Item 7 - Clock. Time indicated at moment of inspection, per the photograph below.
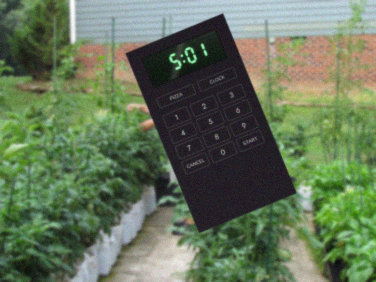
5:01
